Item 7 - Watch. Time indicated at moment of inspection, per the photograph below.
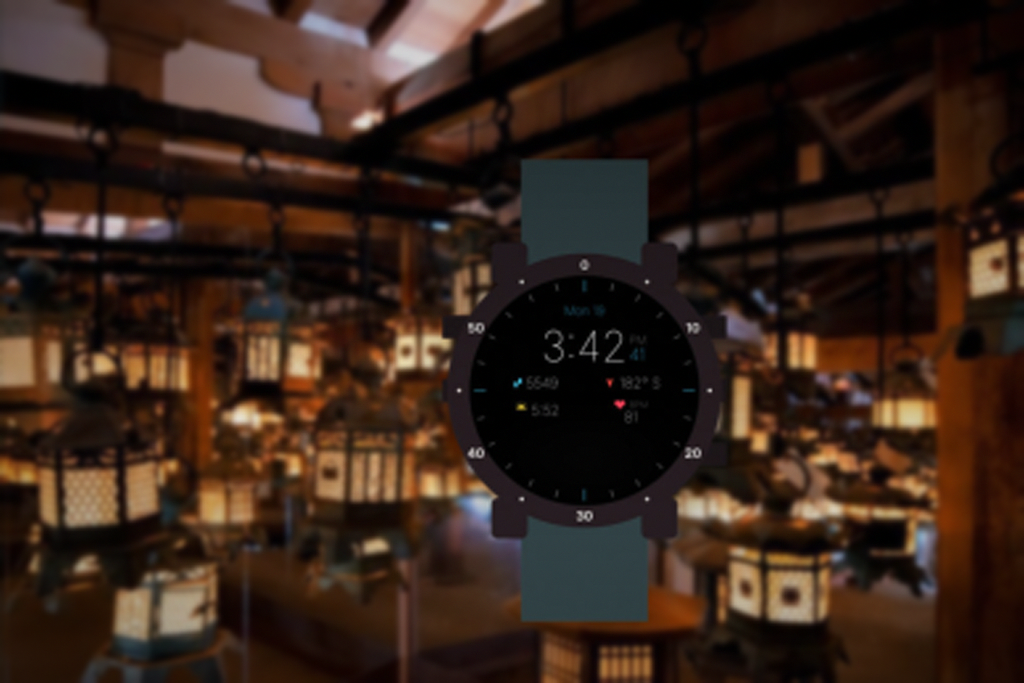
3:42
